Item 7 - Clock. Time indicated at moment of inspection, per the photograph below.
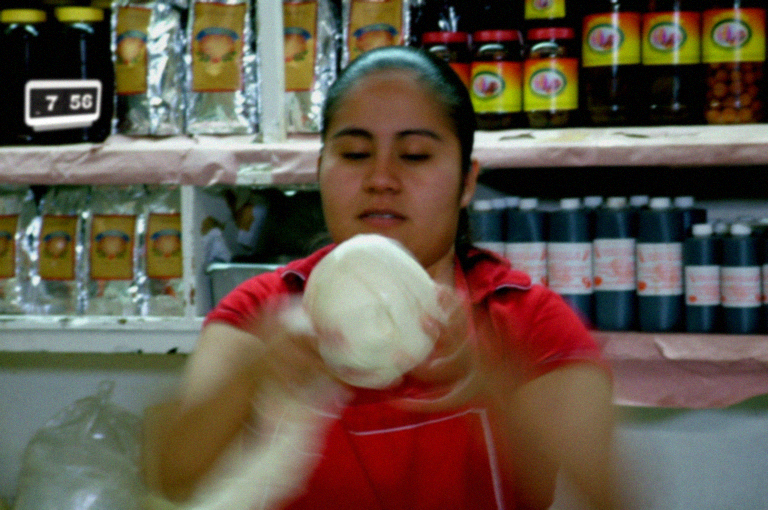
7:56
